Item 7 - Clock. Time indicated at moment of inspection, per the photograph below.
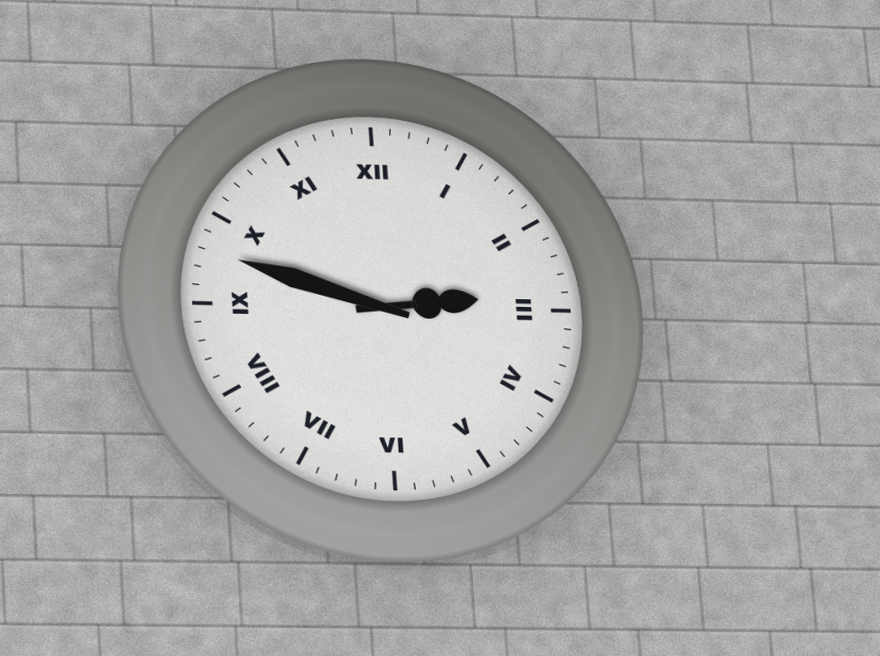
2:48
